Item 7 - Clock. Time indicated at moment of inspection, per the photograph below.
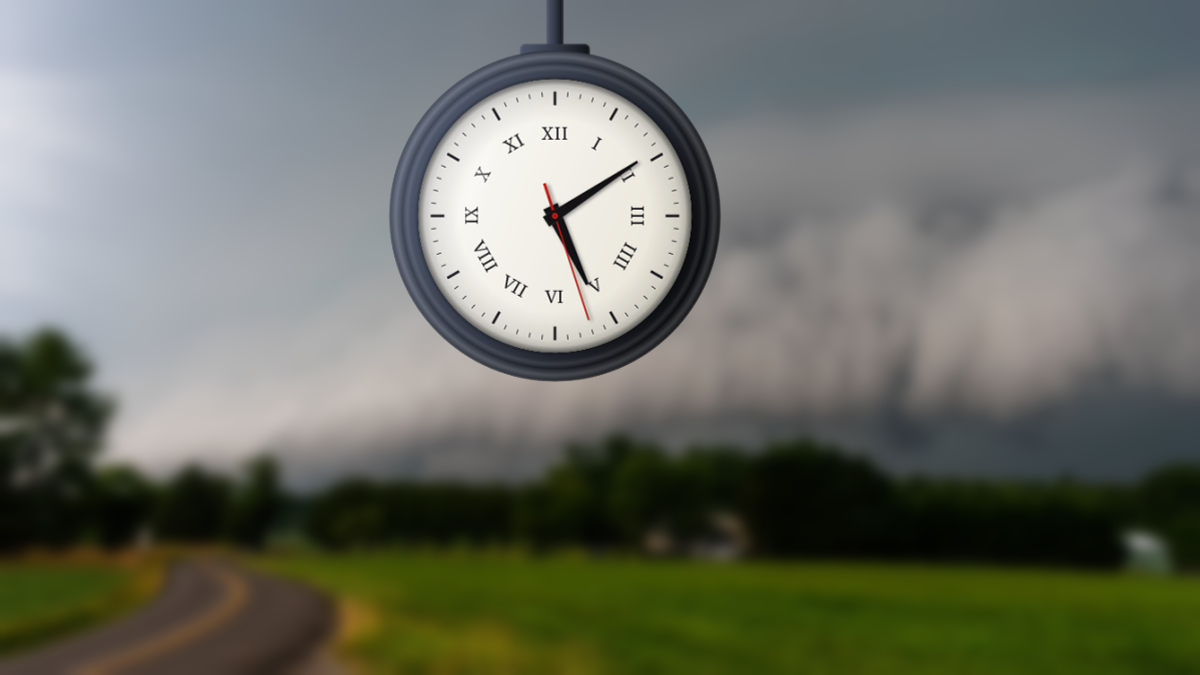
5:09:27
